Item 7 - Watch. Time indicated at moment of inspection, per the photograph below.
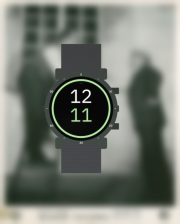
12:11
